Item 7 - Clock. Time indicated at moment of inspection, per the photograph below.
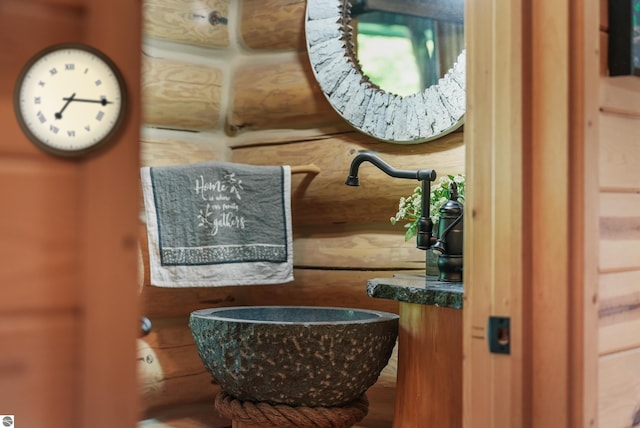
7:16
